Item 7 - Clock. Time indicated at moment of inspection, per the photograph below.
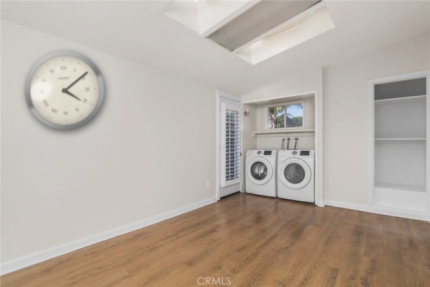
4:09
